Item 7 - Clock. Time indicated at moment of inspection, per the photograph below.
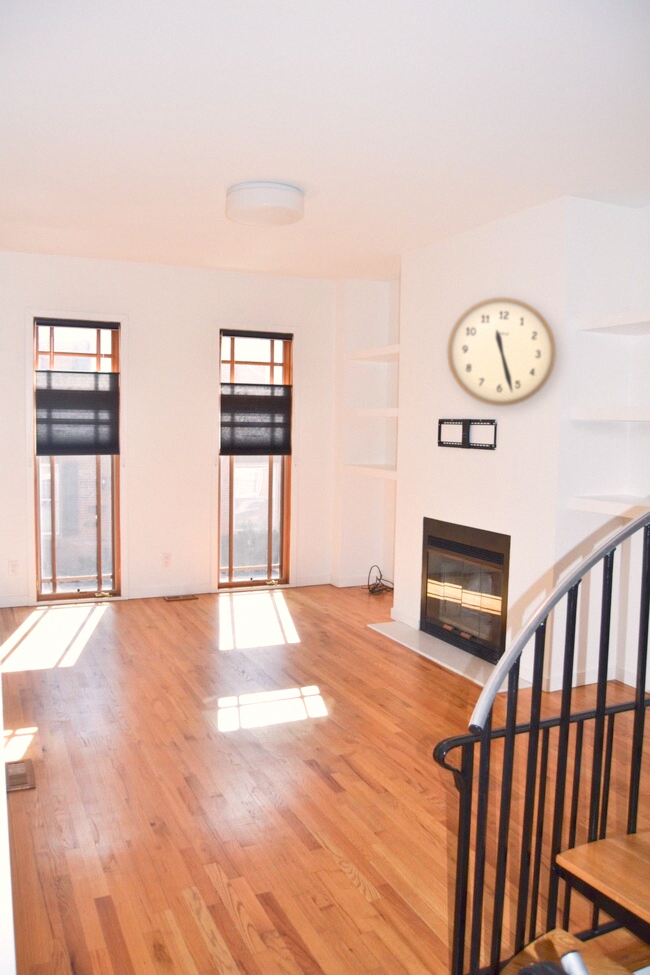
11:27
